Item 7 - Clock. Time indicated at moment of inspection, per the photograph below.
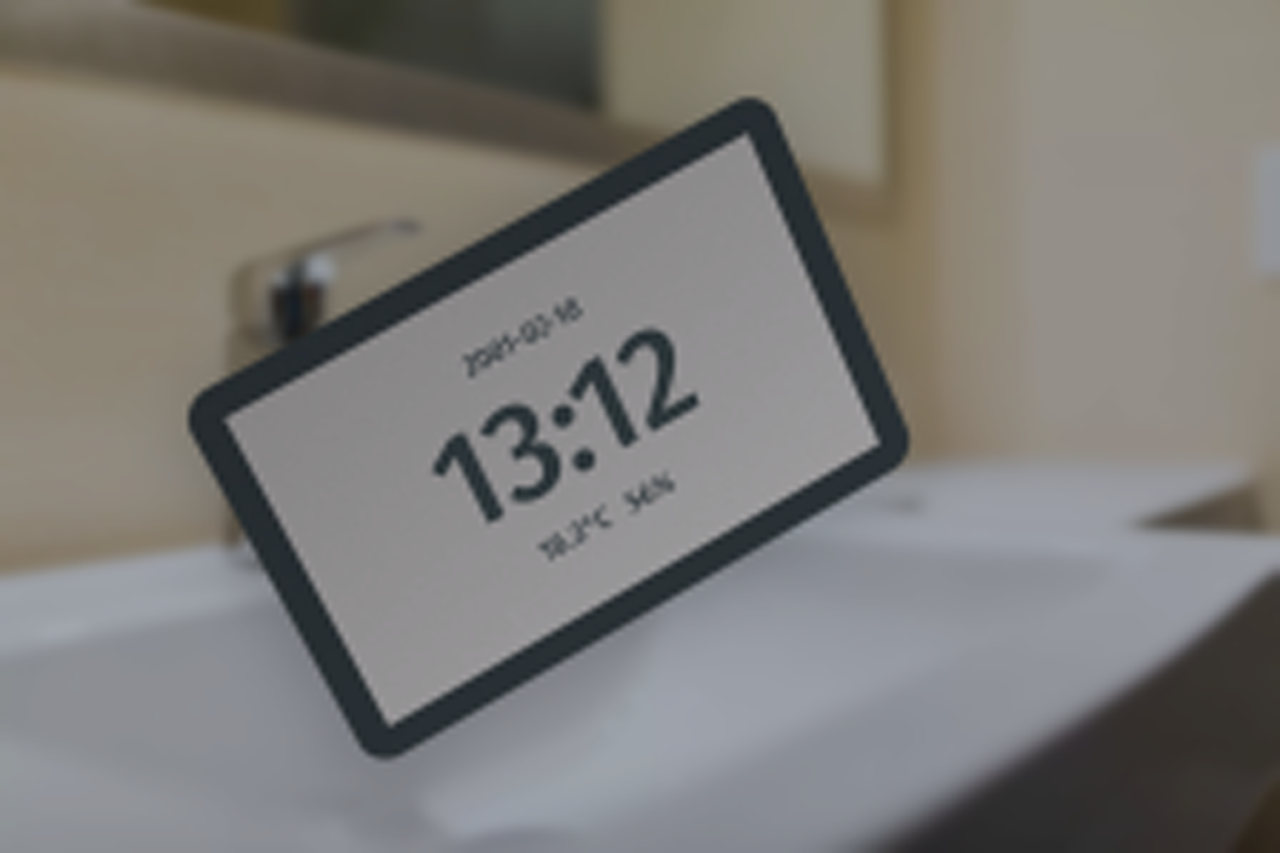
13:12
